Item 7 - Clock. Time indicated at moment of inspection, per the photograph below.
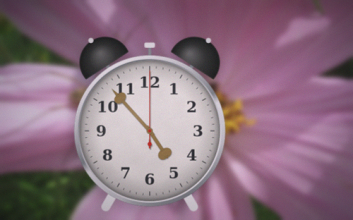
4:53:00
